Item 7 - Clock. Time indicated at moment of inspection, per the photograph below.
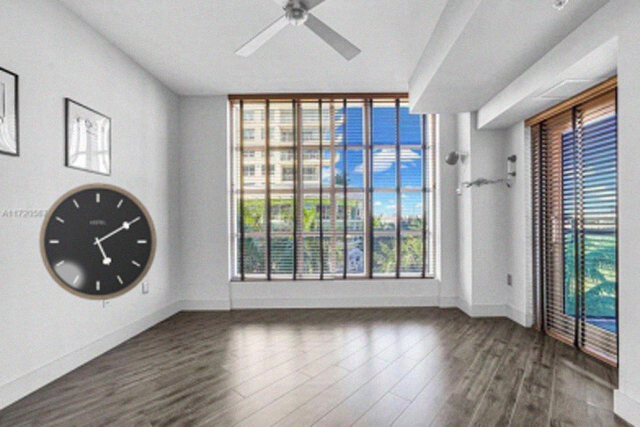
5:10
